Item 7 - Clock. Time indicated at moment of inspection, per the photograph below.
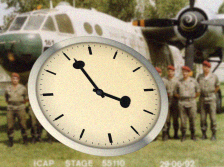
3:56
